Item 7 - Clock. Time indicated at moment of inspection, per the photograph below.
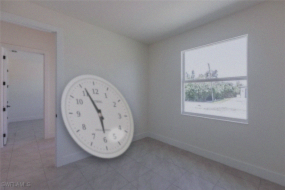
5:56
